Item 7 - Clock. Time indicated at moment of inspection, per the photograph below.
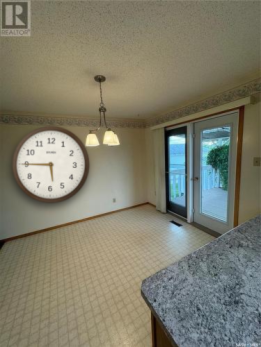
5:45
